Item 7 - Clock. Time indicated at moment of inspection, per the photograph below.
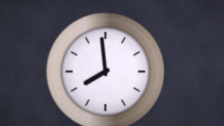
7:59
